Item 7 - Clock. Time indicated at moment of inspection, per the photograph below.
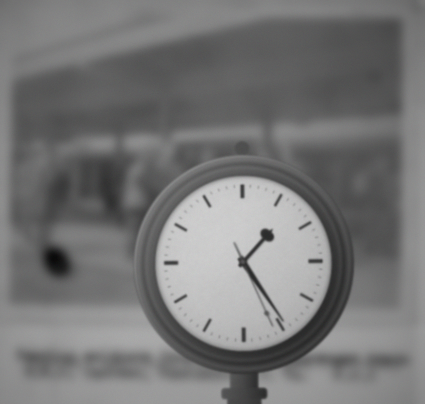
1:24:26
